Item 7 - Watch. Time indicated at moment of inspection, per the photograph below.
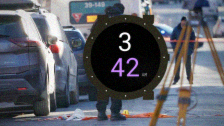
3:42
